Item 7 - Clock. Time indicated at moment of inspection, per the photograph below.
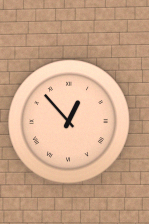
12:53
